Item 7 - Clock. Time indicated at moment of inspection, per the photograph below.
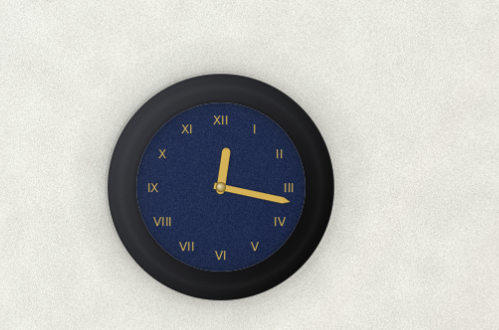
12:17
